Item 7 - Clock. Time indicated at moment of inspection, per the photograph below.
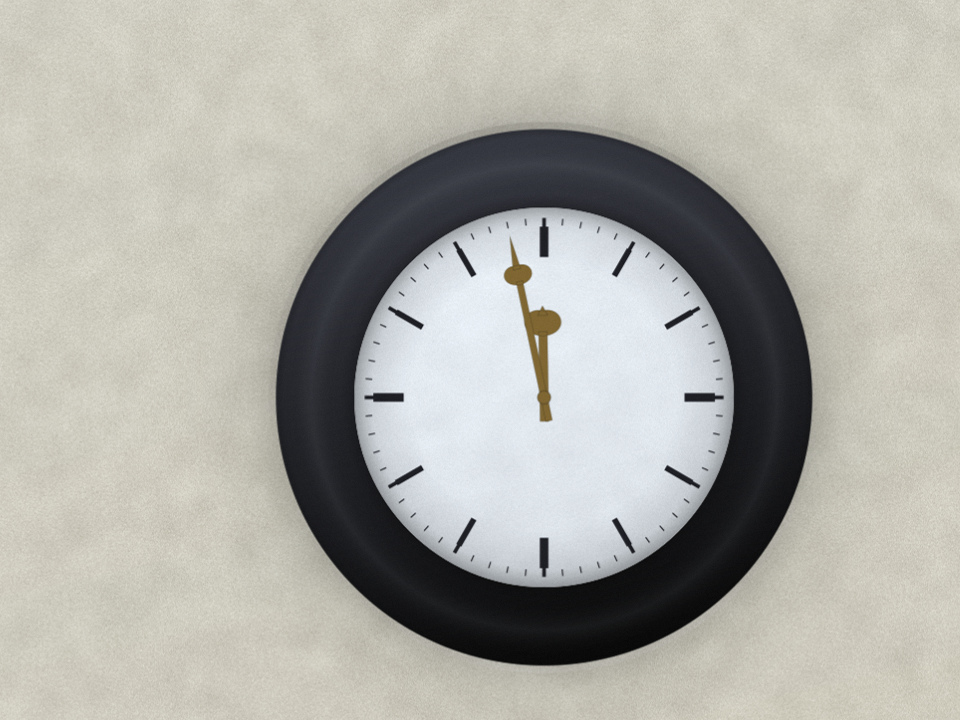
11:58
